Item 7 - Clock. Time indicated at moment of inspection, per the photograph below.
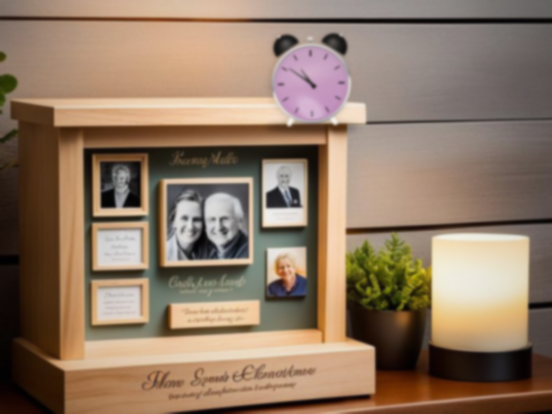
10:51
